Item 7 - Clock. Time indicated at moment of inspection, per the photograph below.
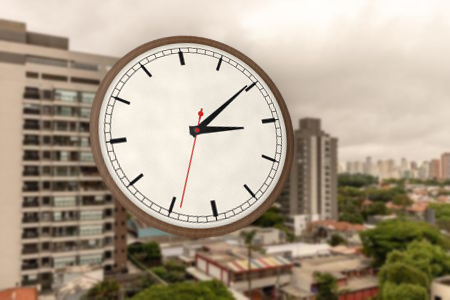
3:09:34
